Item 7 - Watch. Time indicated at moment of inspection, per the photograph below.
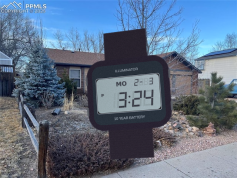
3:24
